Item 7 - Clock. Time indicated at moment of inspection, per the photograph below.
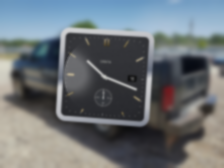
10:18
